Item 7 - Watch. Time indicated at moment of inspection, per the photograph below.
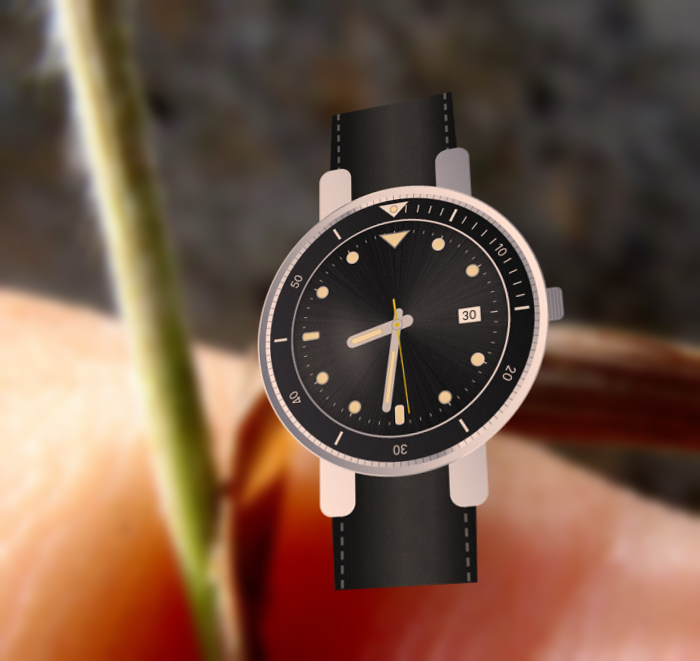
8:31:29
